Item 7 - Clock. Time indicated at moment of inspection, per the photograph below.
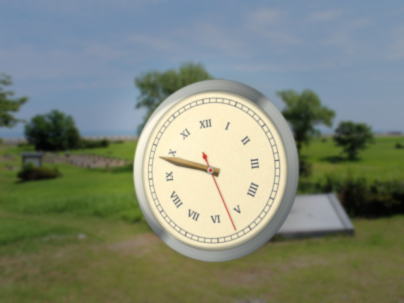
9:48:27
